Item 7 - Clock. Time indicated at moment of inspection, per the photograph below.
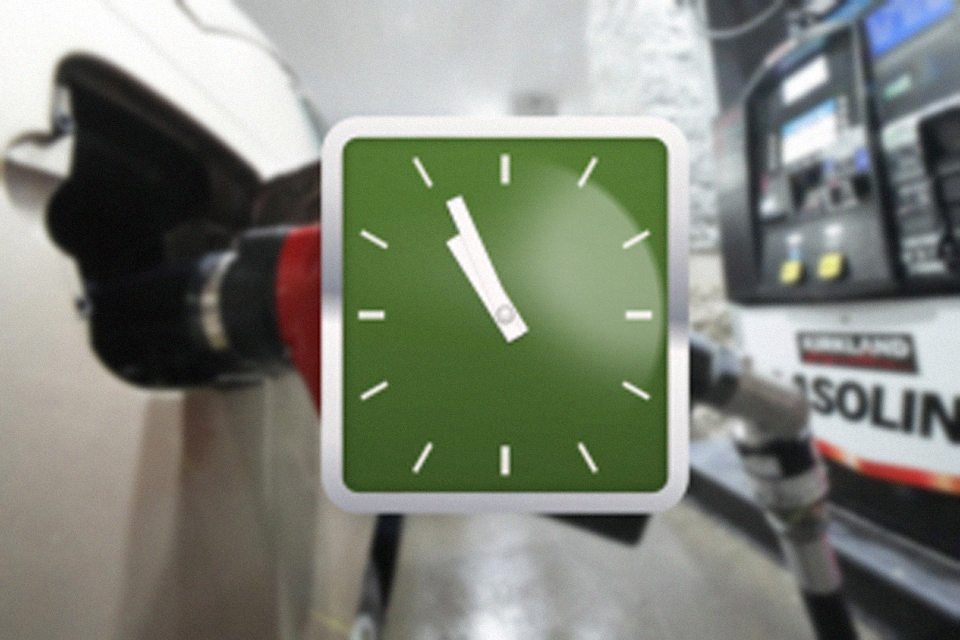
10:56
